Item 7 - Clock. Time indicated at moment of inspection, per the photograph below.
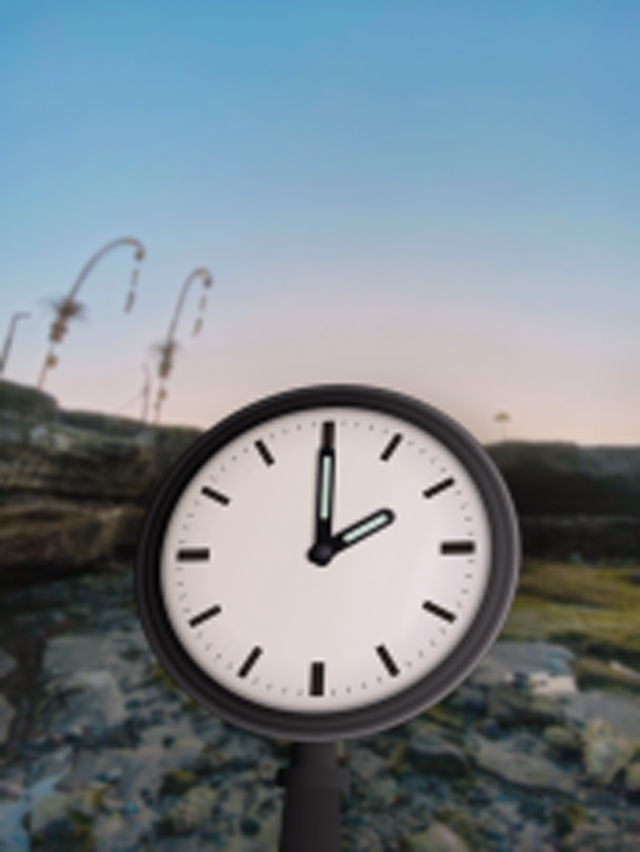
2:00
